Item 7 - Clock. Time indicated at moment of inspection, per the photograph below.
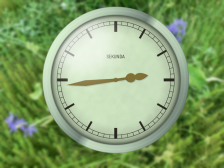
2:44
